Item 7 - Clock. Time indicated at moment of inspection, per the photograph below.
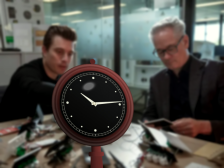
10:14
